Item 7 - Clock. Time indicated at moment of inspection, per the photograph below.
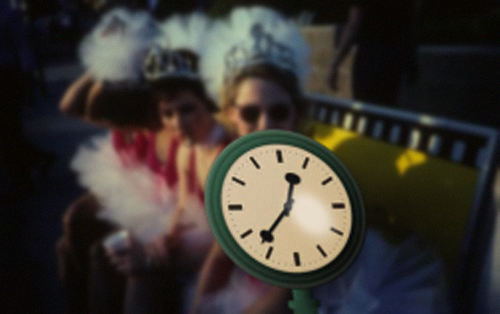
12:37
